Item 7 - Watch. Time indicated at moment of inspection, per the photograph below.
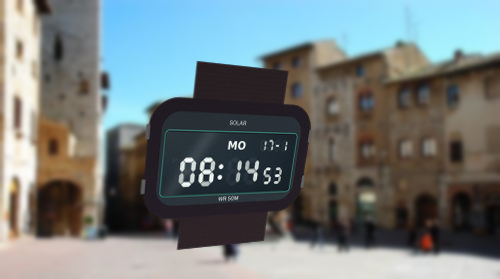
8:14:53
